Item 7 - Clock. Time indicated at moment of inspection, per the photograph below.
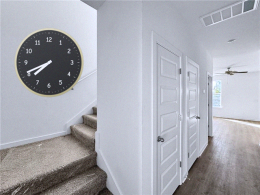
7:41
